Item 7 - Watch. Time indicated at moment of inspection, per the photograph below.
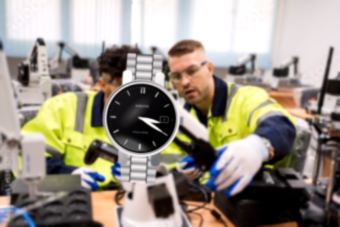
3:20
